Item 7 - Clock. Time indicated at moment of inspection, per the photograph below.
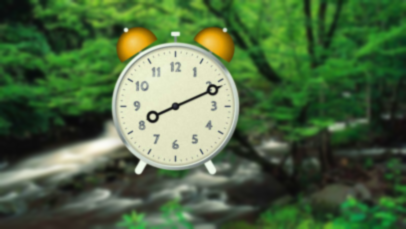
8:11
